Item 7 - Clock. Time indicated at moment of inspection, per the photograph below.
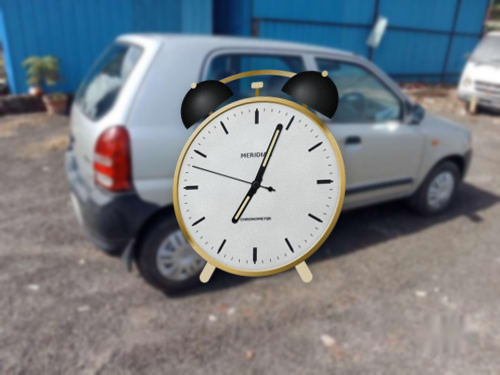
7:03:48
